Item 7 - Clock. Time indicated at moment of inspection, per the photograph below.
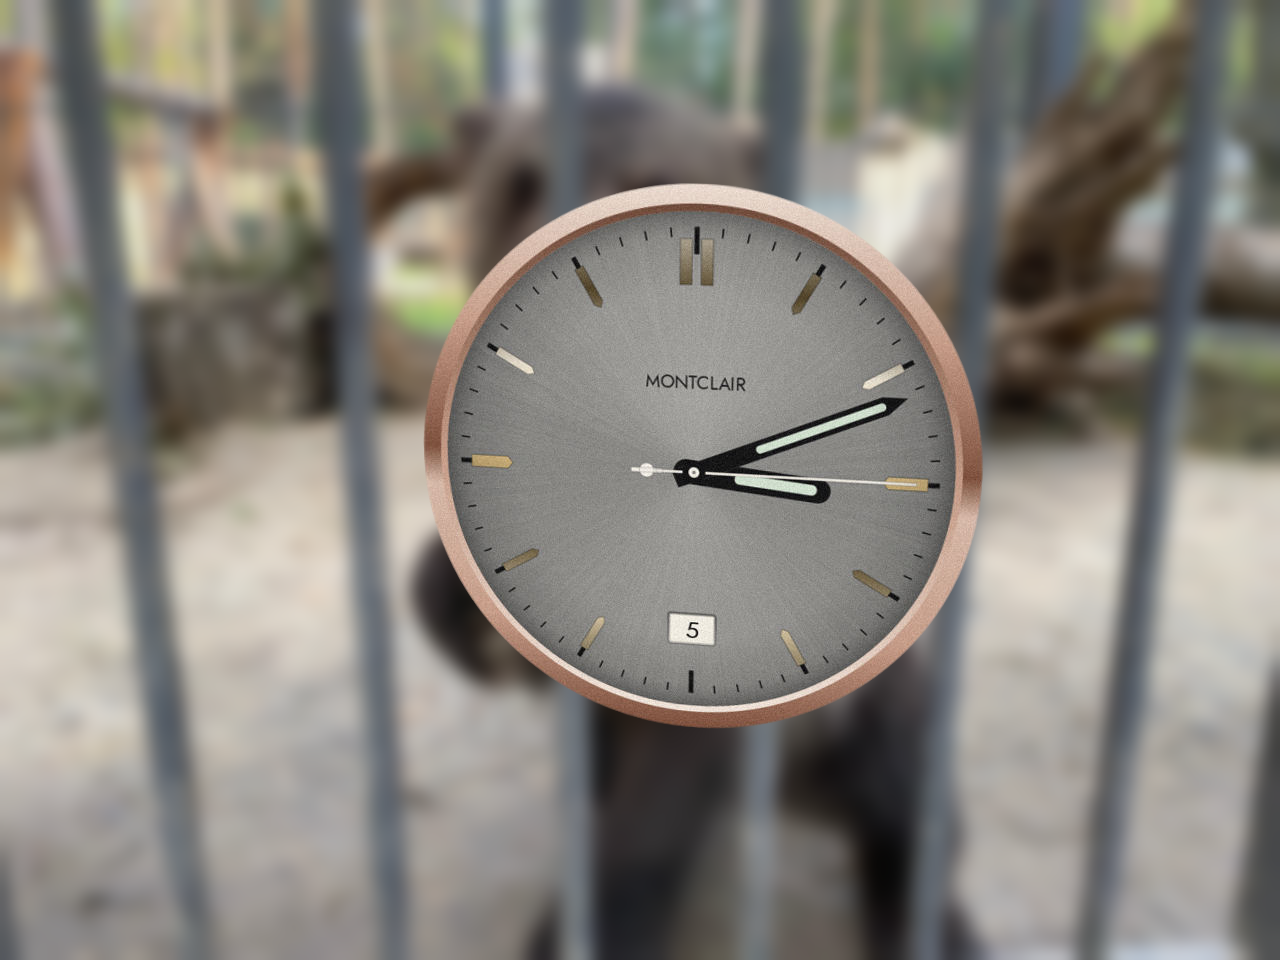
3:11:15
